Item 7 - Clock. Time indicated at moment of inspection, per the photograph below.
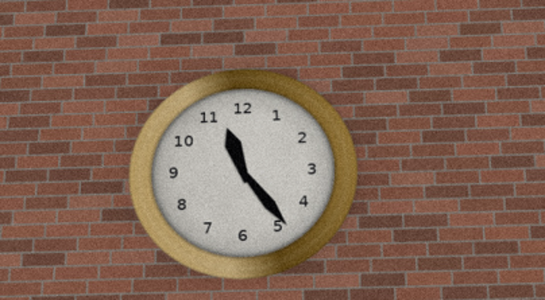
11:24
